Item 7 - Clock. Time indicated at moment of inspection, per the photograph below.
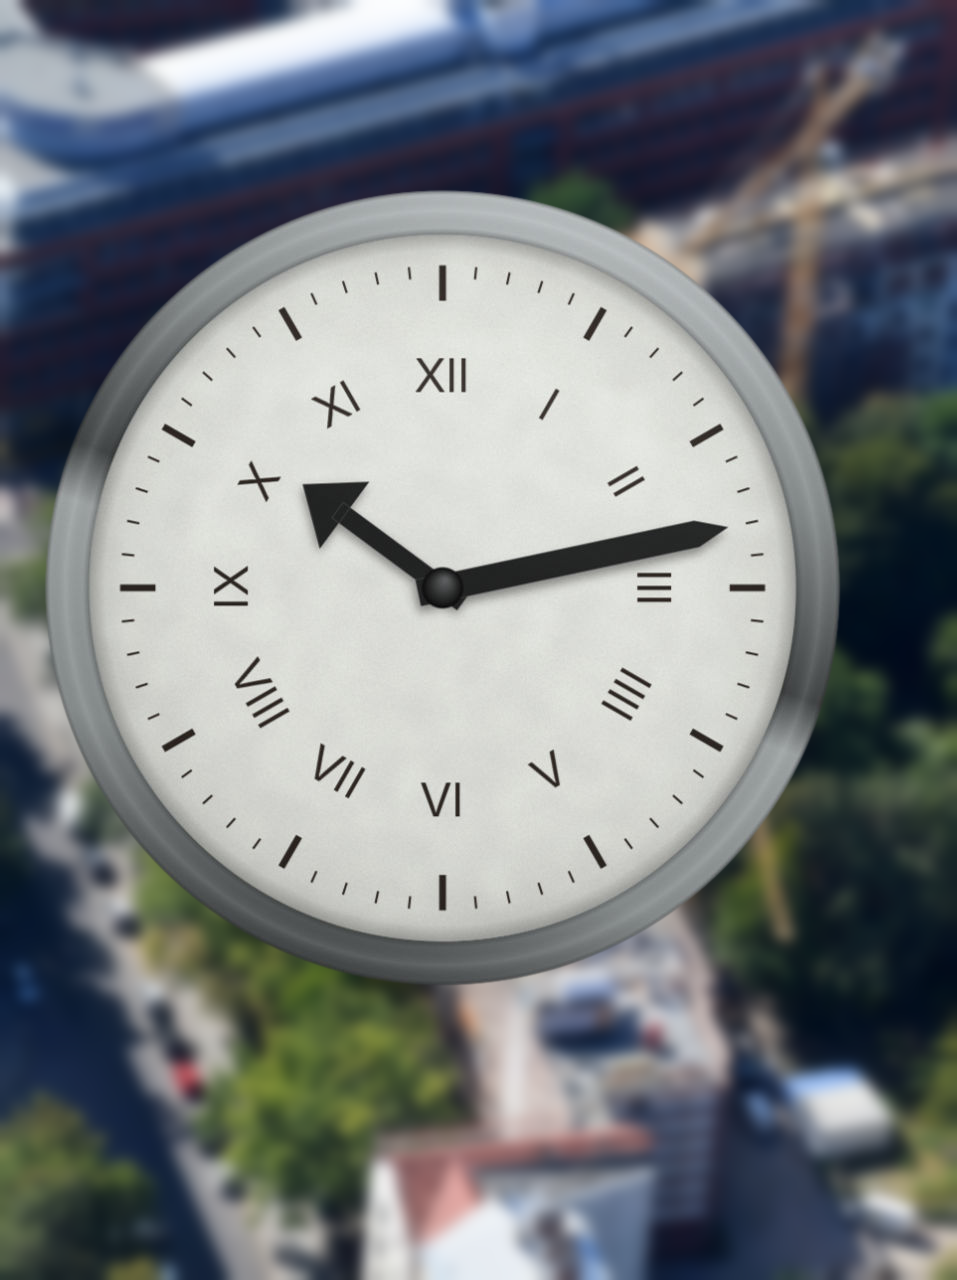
10:13
